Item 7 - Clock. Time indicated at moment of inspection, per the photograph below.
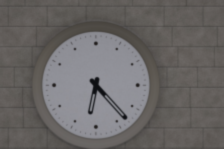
6:23
